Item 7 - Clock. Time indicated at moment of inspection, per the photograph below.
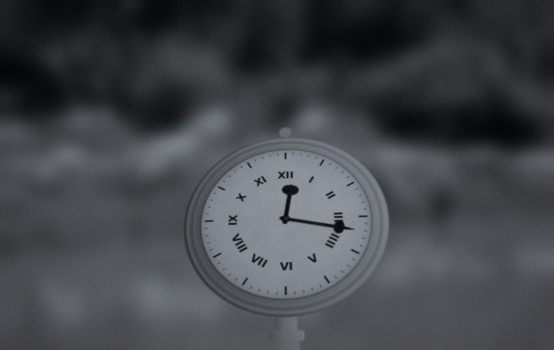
12:17
